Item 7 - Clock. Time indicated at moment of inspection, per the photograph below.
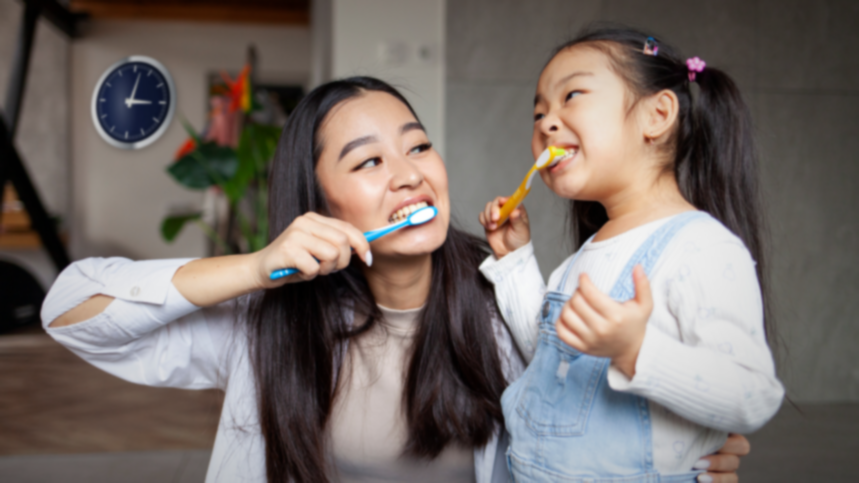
3:02
